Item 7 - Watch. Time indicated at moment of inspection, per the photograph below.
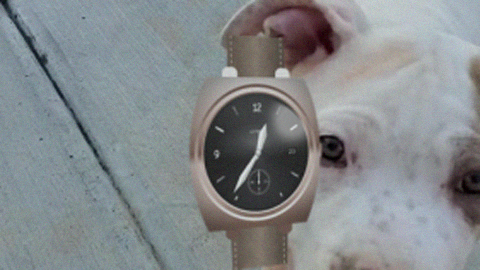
12:36
